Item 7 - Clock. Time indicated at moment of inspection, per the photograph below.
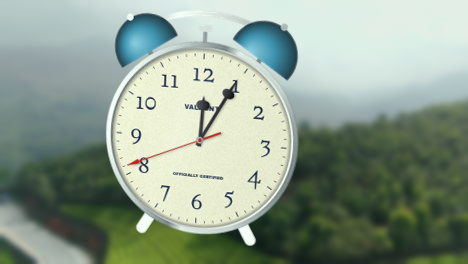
12:04:41
